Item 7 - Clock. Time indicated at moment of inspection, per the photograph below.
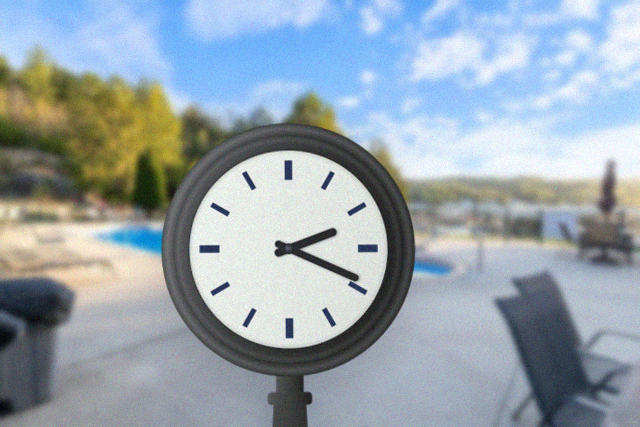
2:19
